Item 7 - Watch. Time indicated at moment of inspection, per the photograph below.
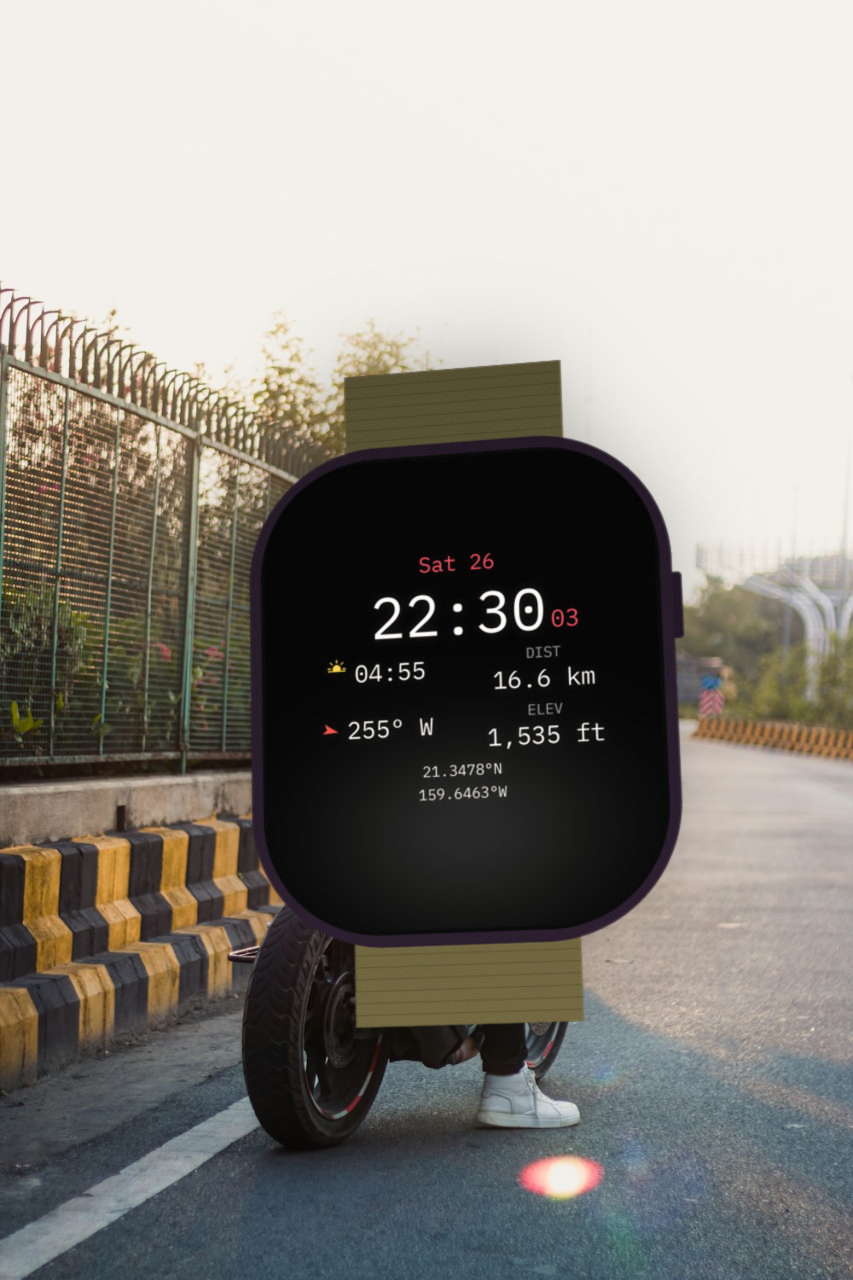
22:30:03
